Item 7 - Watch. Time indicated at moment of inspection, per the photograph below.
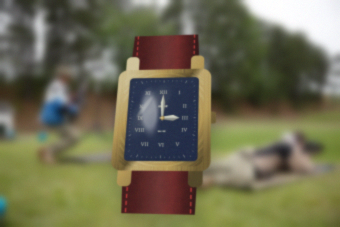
3:00
